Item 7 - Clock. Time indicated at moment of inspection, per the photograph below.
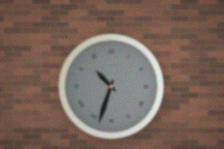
10:33
